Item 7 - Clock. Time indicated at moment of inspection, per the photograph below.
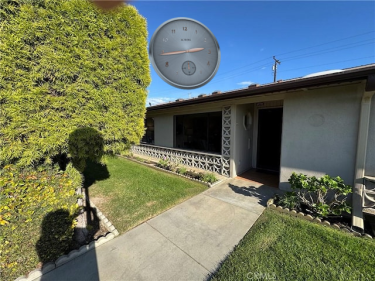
2:44
